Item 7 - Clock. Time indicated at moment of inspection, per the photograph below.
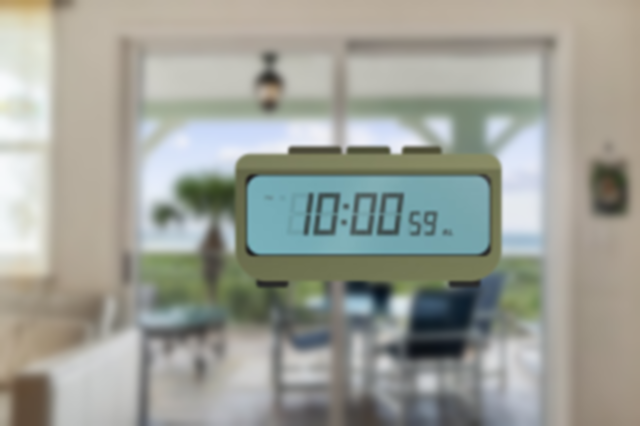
10:00:59
